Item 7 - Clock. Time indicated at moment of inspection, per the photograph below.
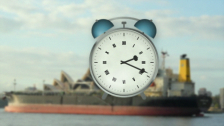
2:19
